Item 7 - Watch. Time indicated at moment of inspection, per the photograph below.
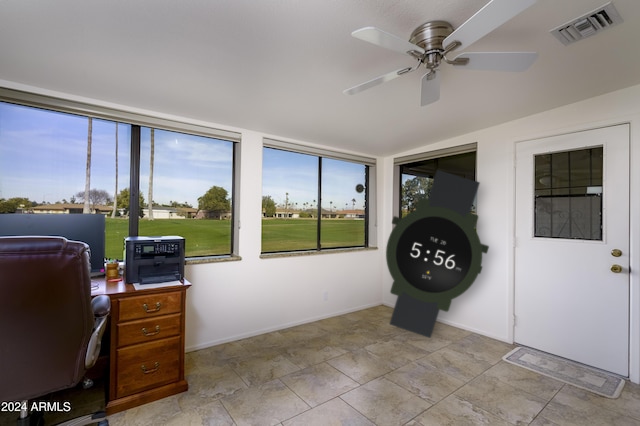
5:56
